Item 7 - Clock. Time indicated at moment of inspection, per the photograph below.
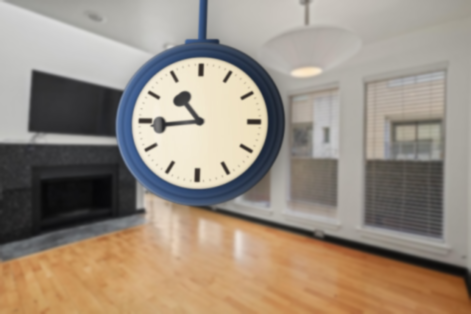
10:44
